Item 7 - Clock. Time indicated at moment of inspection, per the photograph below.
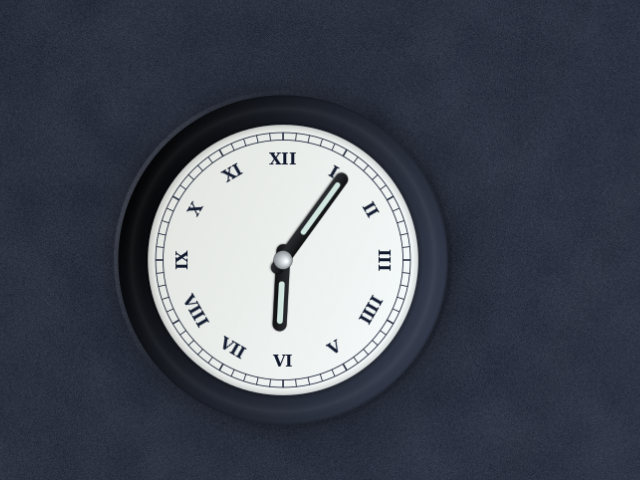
6:06
